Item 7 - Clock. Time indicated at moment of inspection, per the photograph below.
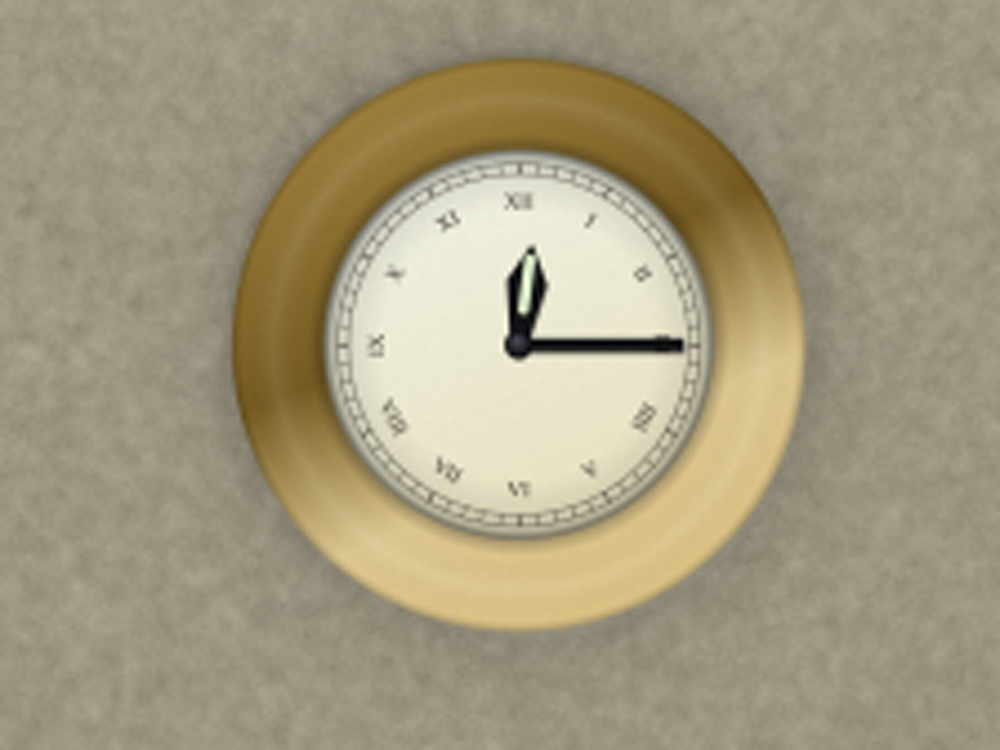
12:15
